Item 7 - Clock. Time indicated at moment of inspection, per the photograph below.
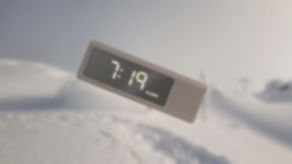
7:19
